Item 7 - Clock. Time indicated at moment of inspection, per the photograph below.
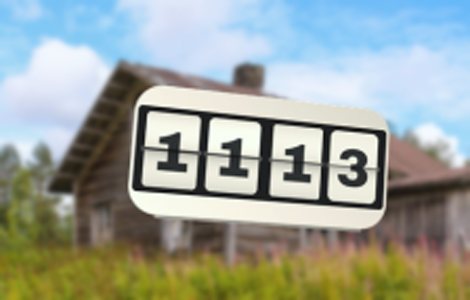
11:13
